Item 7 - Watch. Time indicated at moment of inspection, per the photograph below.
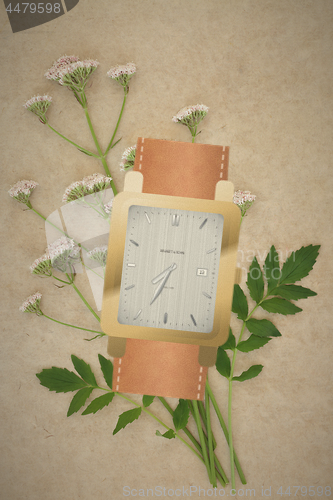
7:34
